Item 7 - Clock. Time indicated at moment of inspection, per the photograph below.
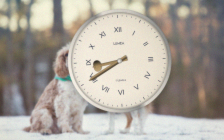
8:40
